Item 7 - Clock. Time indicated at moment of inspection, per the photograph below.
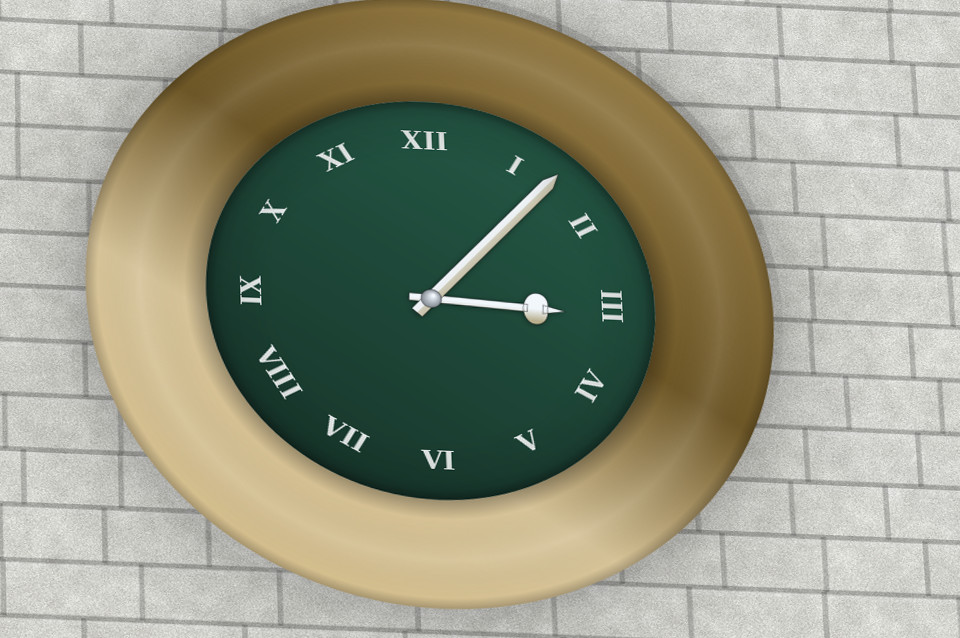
3:07
